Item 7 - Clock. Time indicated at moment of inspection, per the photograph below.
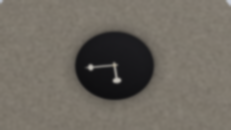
5:44
